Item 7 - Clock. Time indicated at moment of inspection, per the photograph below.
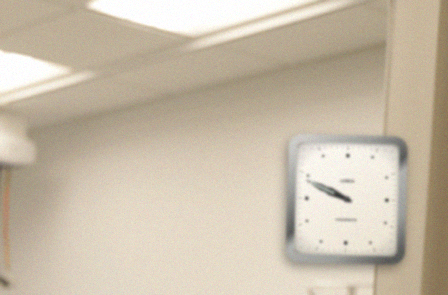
9:49
